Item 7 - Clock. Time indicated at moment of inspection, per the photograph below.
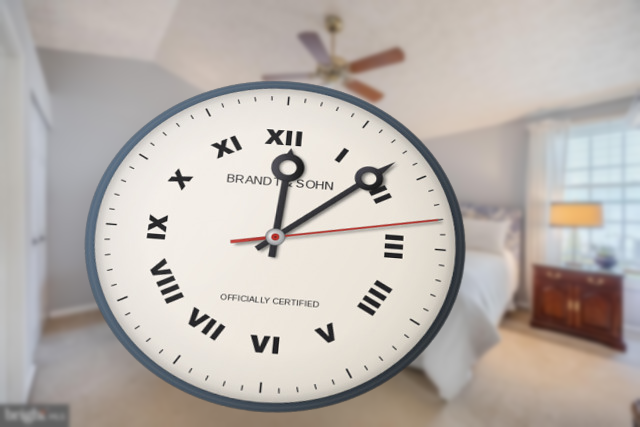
12:08:13
